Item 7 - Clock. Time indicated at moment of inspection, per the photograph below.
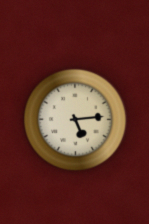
5:14
